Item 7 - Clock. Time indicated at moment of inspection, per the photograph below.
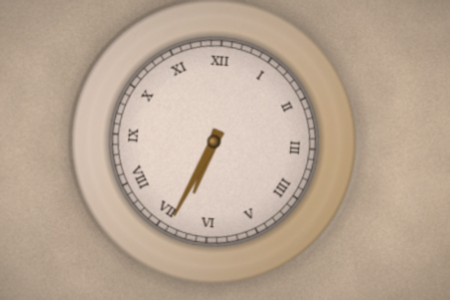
6:34
